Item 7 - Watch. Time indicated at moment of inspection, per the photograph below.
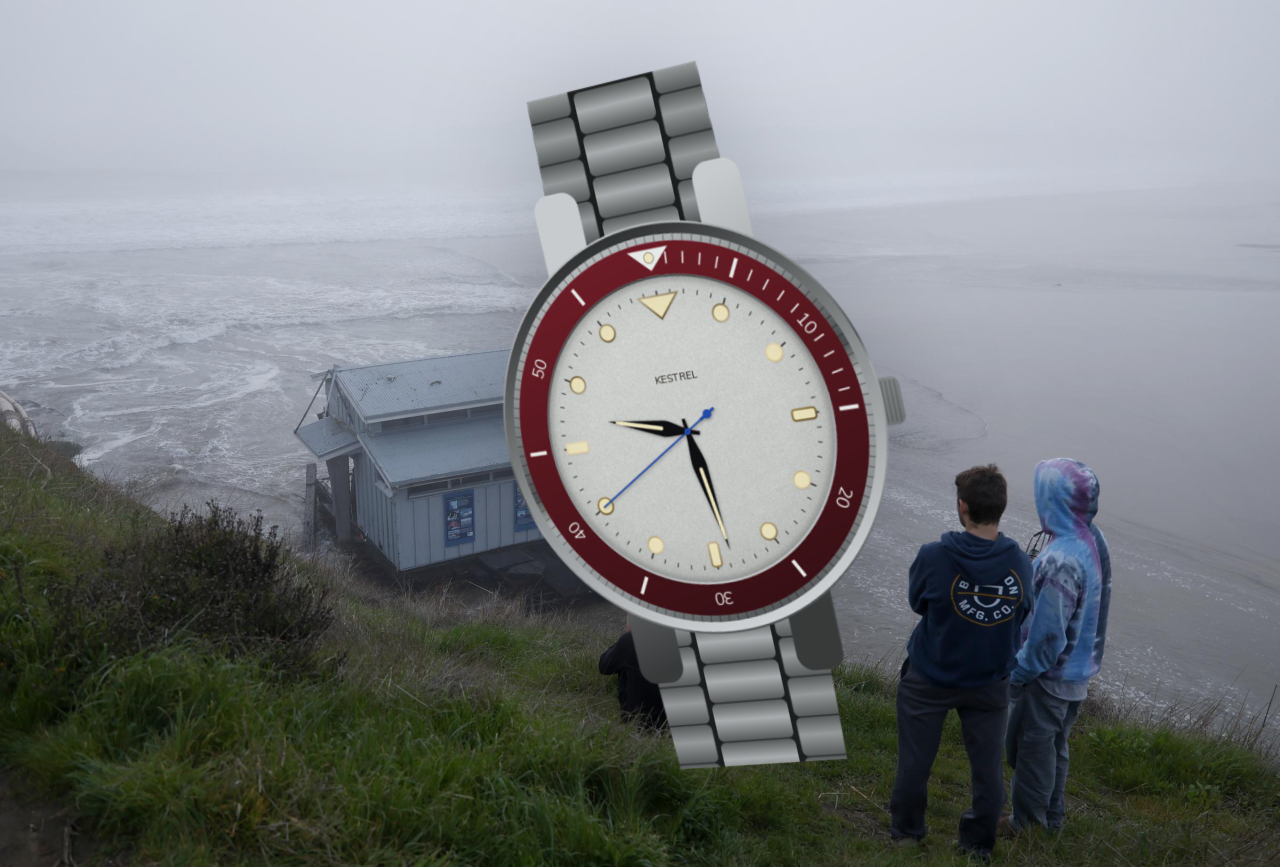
9:28:40
